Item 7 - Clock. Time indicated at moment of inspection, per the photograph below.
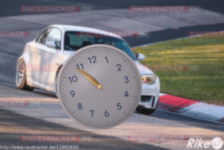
10:54
